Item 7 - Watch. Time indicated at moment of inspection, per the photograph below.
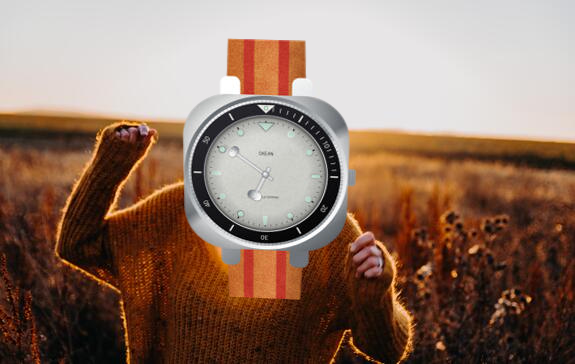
6:51
